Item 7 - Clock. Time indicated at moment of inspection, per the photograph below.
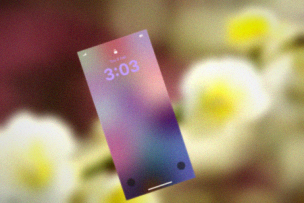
3:03
